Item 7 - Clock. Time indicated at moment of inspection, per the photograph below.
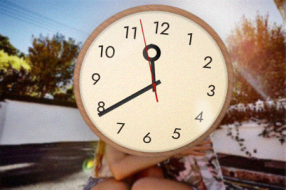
11:38:57
